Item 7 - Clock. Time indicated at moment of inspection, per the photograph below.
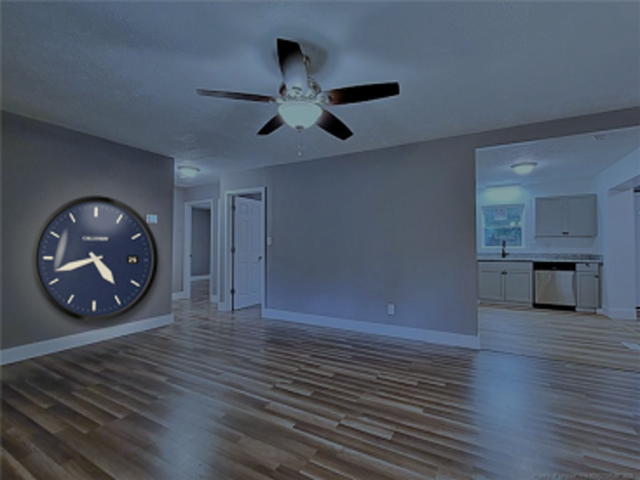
4:42
